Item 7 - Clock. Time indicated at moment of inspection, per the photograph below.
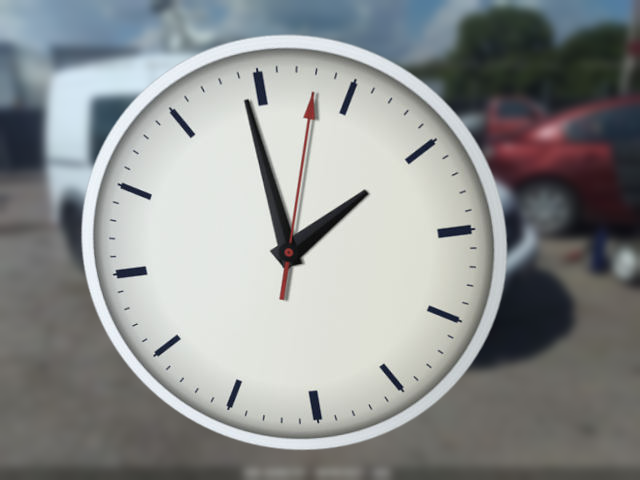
1:59:03
